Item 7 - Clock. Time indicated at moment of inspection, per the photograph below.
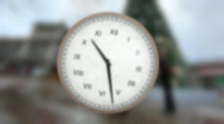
10:27
